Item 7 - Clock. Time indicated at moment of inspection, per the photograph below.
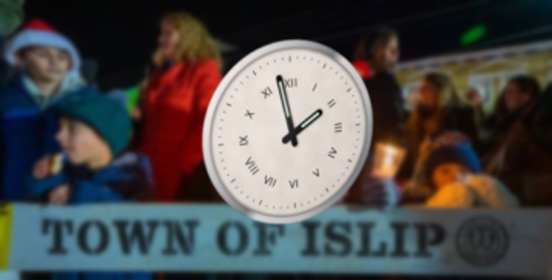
1:58
